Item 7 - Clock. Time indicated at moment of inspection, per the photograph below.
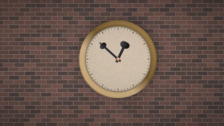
12:52
